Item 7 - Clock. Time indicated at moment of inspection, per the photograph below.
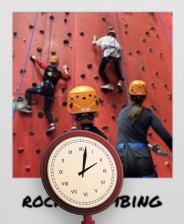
2:02
